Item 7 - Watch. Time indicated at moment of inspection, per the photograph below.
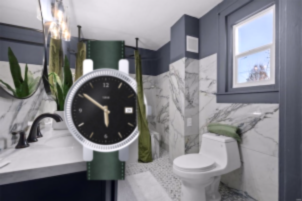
5:51
